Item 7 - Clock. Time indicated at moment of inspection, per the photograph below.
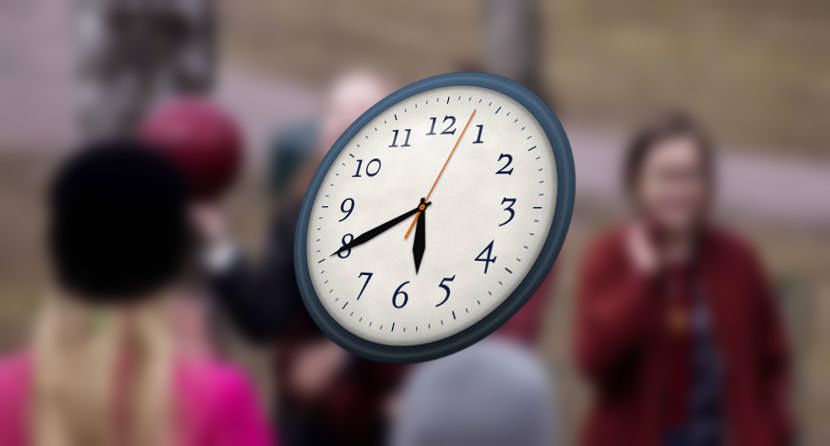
5:40:03
